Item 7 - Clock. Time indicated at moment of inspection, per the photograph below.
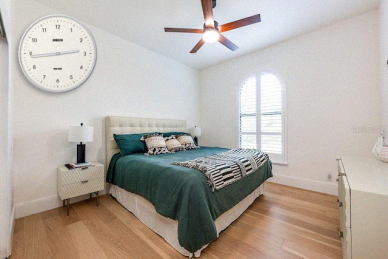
2:44
